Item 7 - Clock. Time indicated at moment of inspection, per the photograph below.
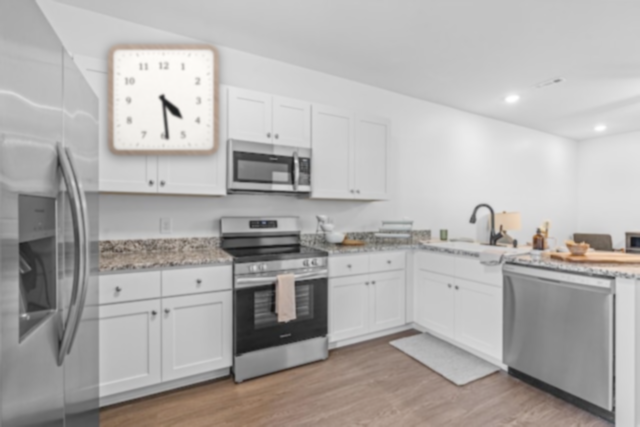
4:29
